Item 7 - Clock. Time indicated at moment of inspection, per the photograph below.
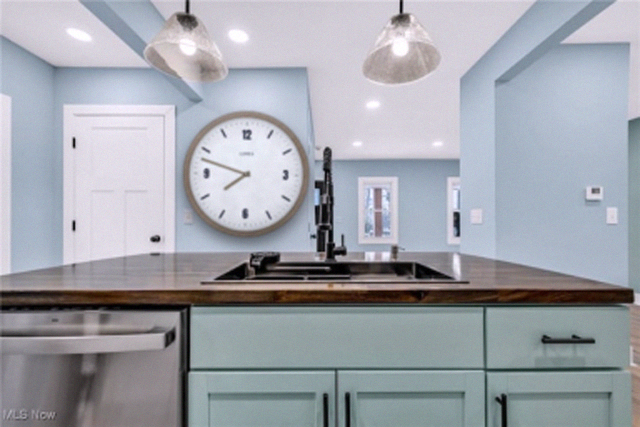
7:48
